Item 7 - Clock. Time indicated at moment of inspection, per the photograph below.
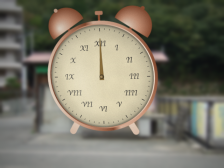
12:00
